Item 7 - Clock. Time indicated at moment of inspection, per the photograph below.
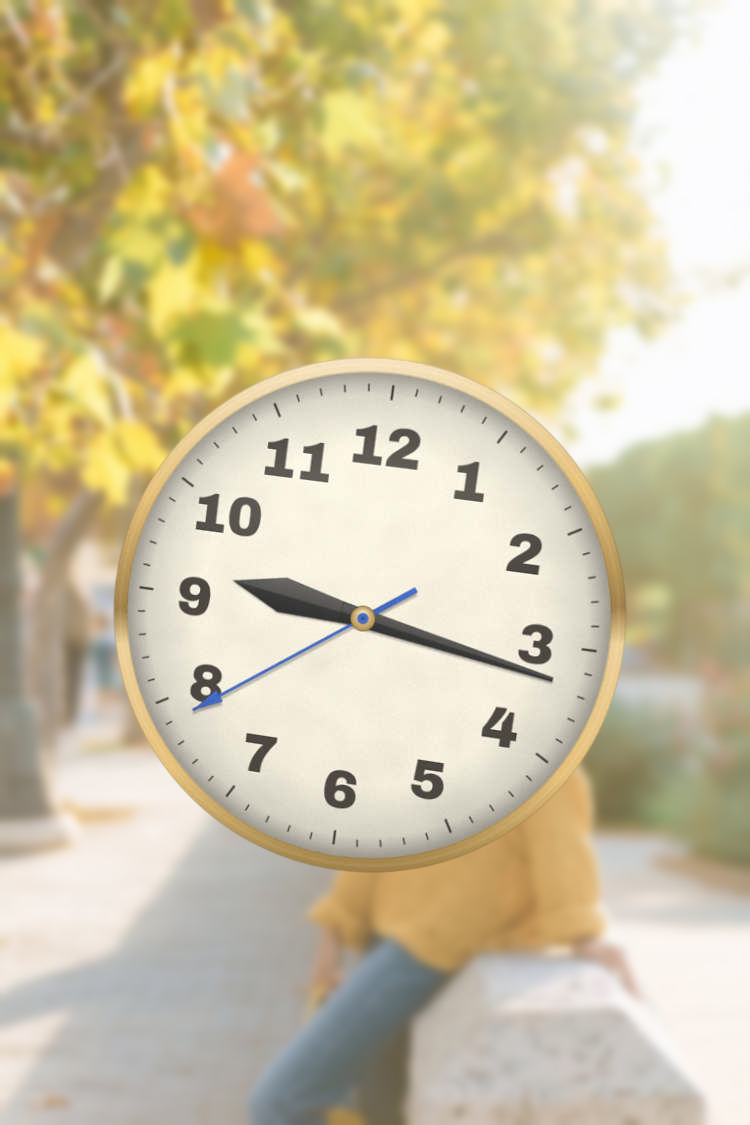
9:16:39
